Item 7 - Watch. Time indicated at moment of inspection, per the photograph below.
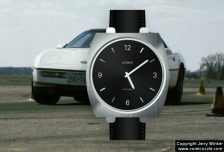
5:09
